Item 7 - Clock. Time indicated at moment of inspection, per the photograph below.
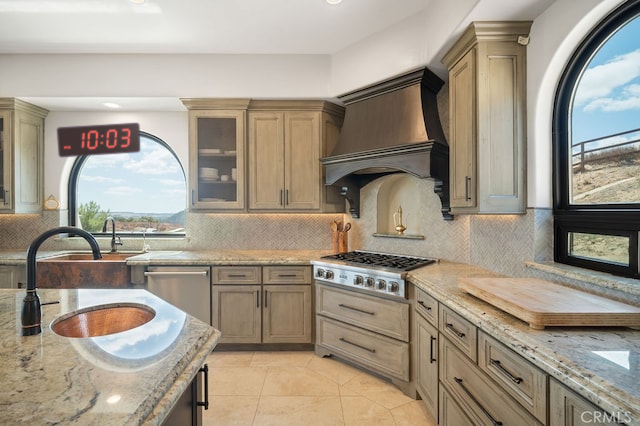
10:03
